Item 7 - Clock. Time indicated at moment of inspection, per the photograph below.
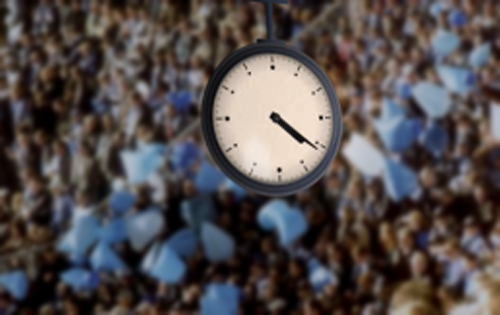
4:21
